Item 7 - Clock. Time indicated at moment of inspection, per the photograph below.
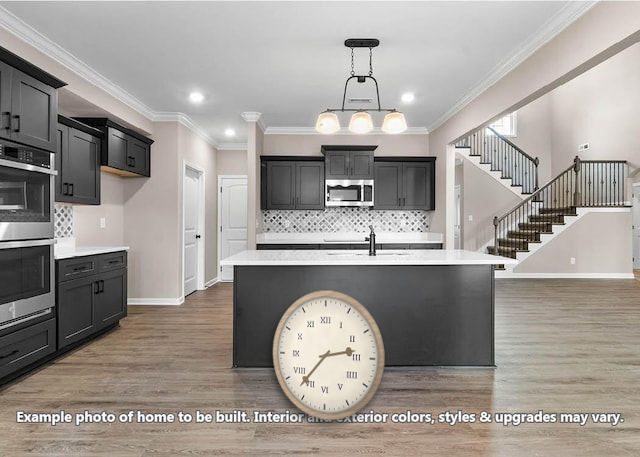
2:37
